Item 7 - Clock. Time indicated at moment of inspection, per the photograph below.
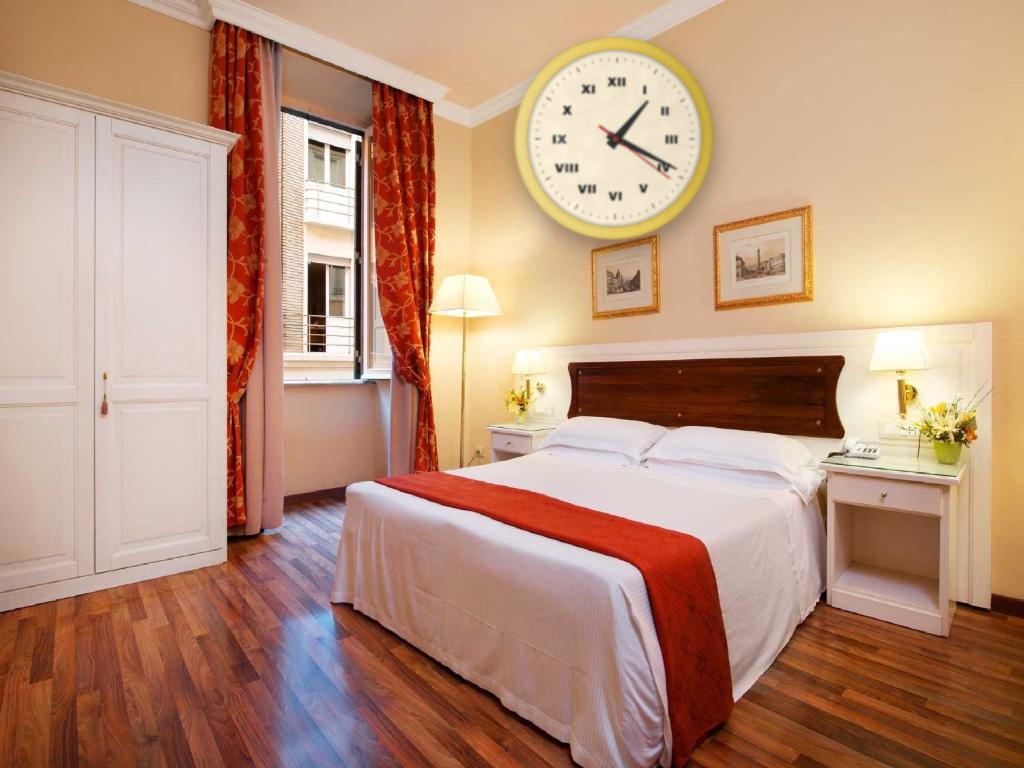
1:19:21
